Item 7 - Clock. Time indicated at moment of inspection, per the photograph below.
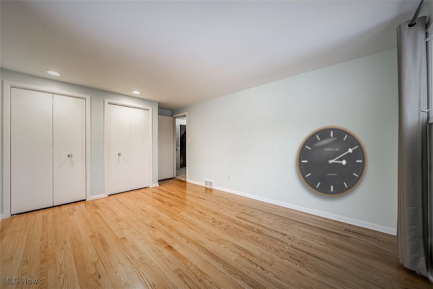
3:10
